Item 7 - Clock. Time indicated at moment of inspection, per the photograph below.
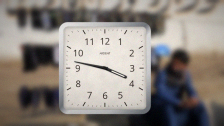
3:47
